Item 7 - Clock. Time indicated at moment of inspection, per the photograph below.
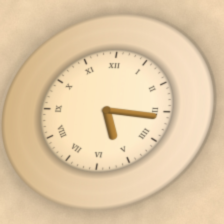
5:16
